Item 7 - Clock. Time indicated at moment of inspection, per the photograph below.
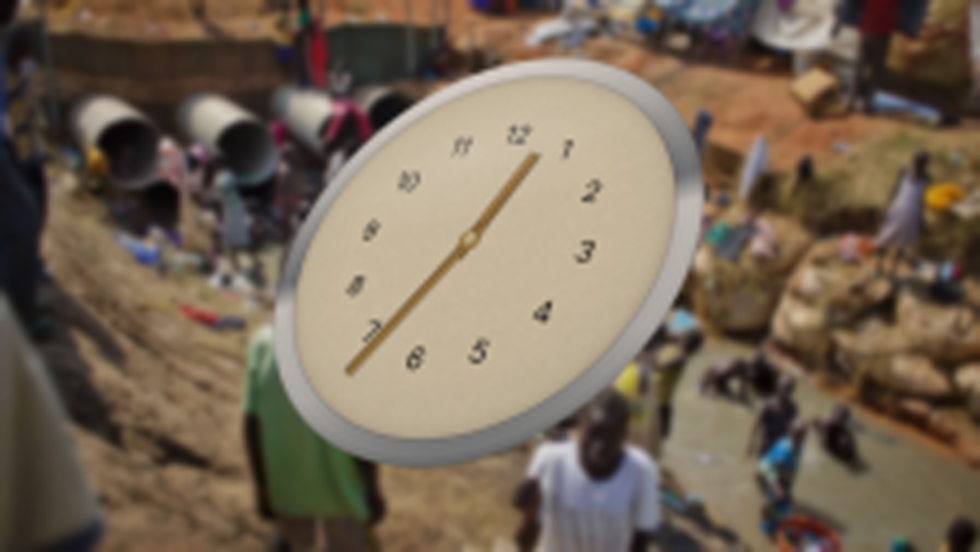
12:34
